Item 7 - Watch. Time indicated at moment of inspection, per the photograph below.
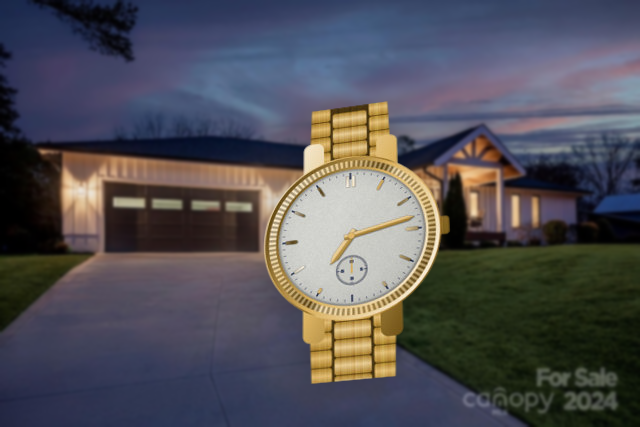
7:13
